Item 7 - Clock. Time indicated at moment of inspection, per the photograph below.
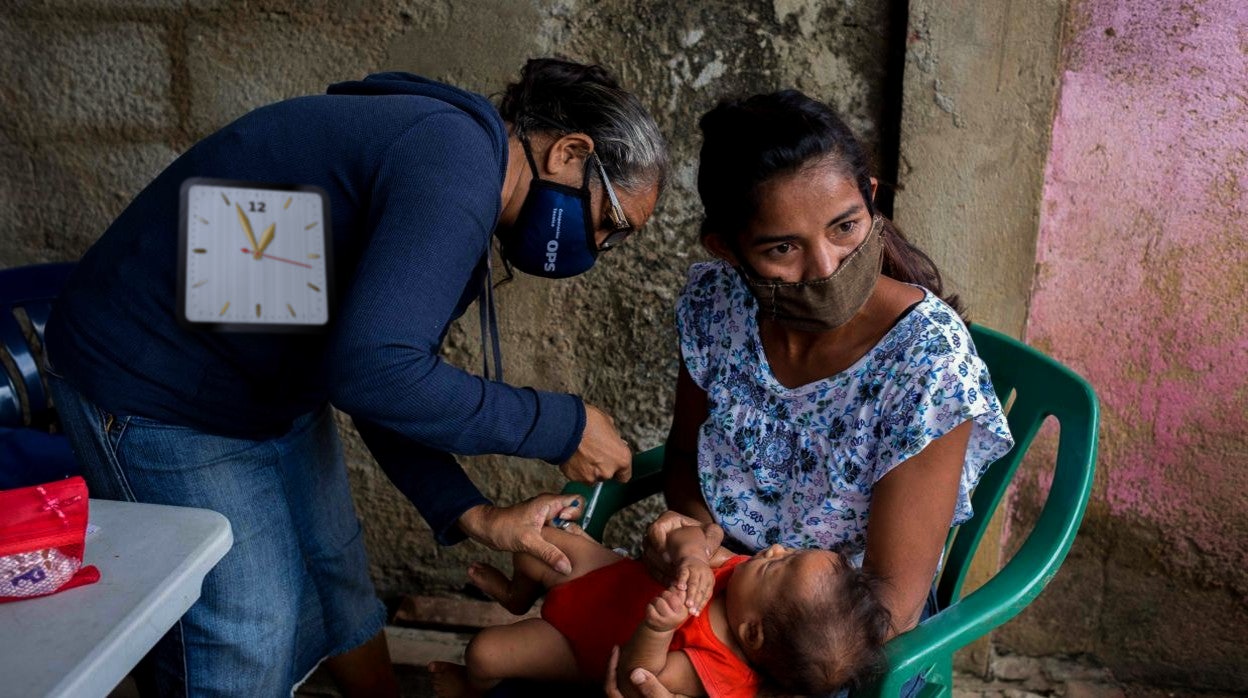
12:56:17
